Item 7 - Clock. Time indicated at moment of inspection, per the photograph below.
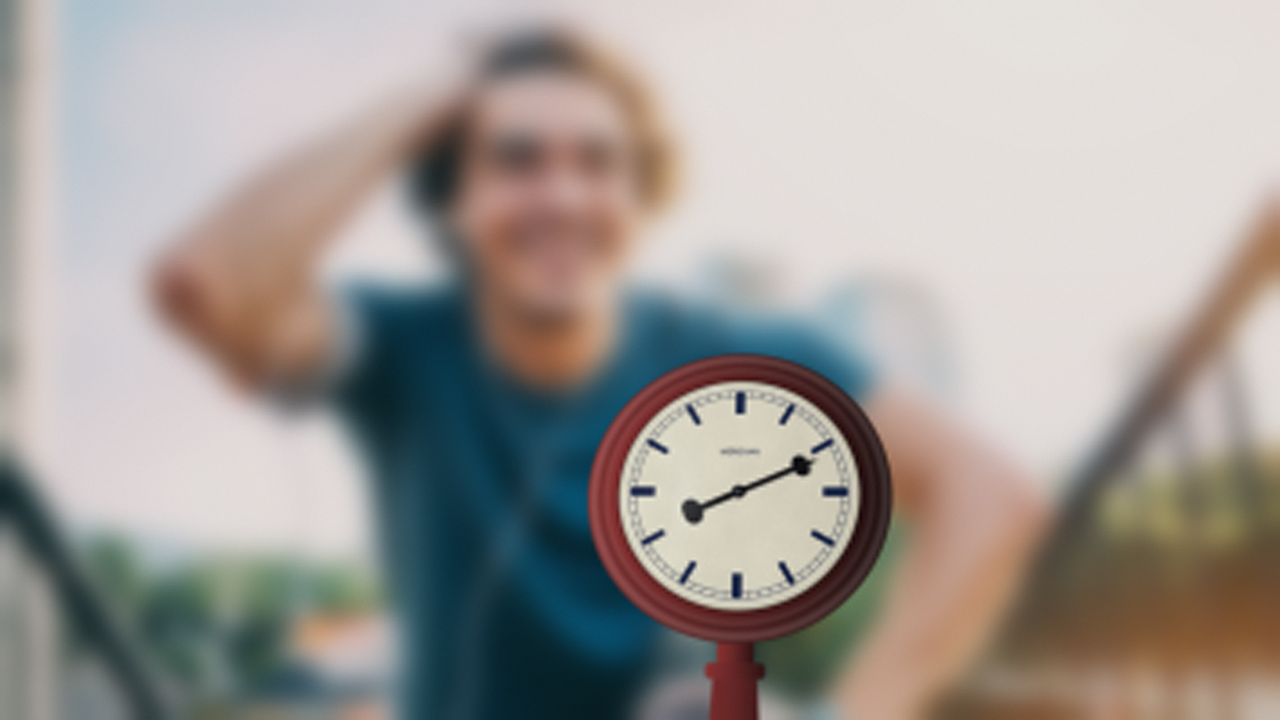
8:11
